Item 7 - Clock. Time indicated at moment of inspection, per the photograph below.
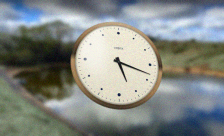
5:18
